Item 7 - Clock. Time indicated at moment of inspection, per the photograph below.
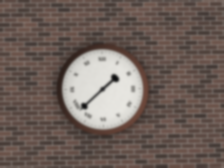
1:38
